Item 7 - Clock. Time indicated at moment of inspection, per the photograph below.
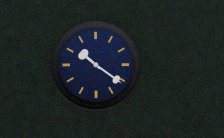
10:21
